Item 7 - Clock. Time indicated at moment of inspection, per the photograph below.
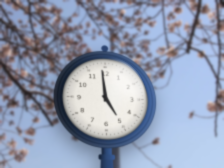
4:59
